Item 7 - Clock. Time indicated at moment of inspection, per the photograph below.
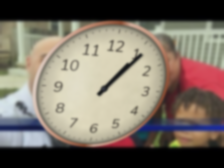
1:06
